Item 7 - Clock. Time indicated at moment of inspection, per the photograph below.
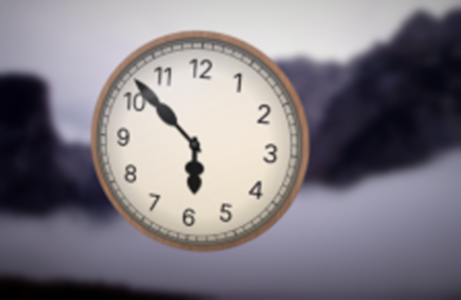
5:52
